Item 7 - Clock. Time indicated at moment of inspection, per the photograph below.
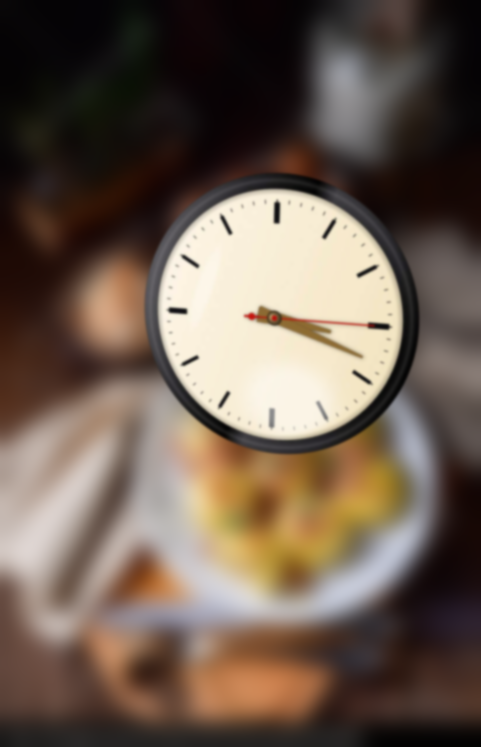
3:18:15
